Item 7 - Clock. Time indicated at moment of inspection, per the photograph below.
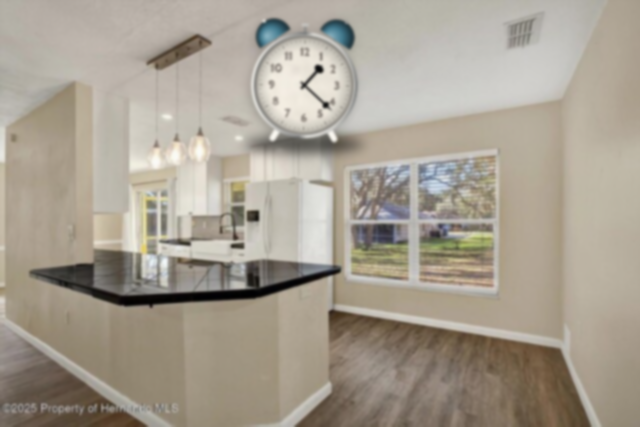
1:22
